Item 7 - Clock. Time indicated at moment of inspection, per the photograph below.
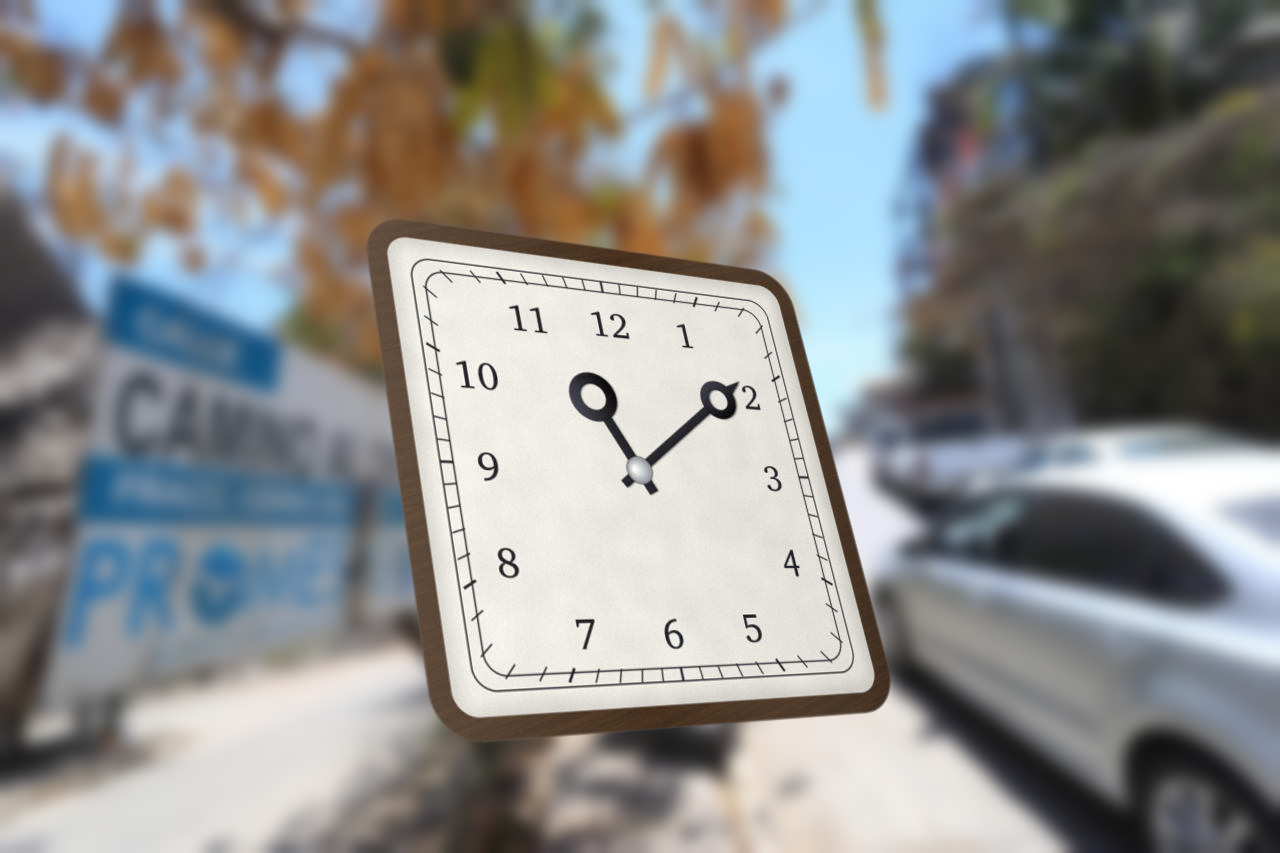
11:09
